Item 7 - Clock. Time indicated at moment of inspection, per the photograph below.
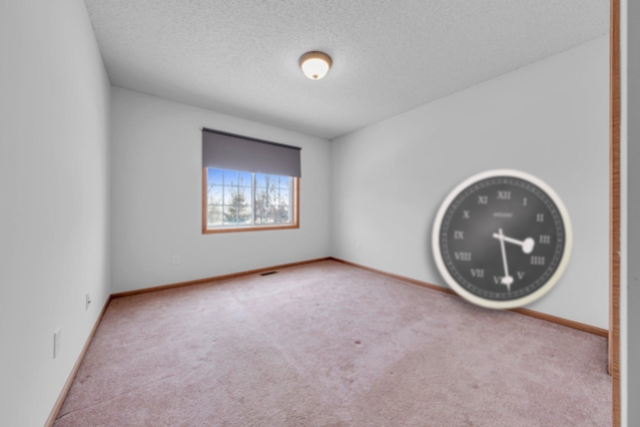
3:28
